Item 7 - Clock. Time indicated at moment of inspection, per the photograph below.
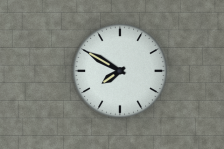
7:50
